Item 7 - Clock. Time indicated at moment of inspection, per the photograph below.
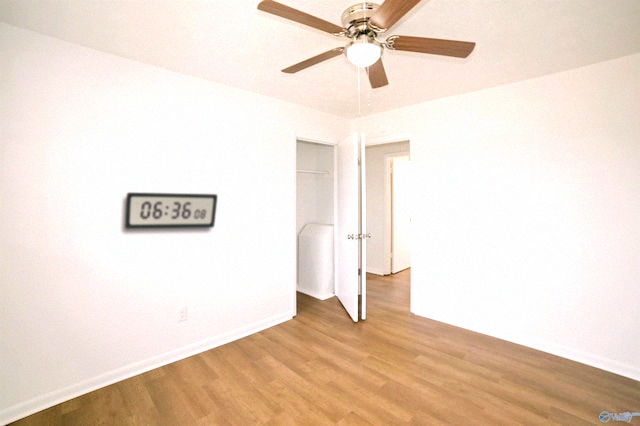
6:36
